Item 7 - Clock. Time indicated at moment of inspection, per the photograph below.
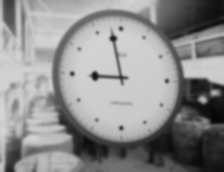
8:58
